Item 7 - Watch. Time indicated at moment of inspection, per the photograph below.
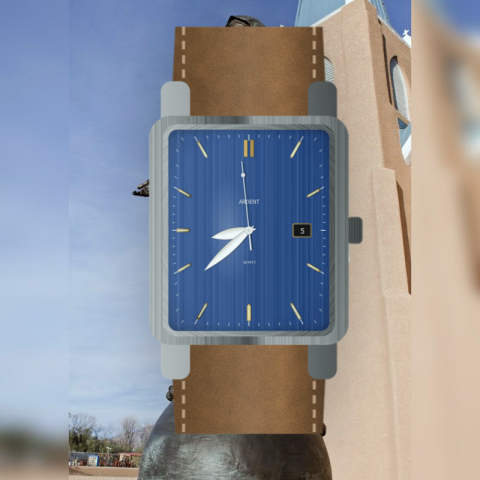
8:37:59
